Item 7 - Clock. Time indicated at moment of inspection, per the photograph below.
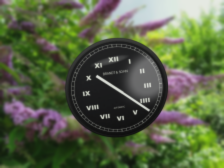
10:22
